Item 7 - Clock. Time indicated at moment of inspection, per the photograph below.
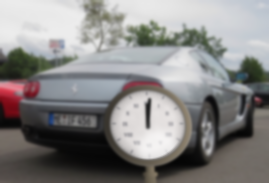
12:01
